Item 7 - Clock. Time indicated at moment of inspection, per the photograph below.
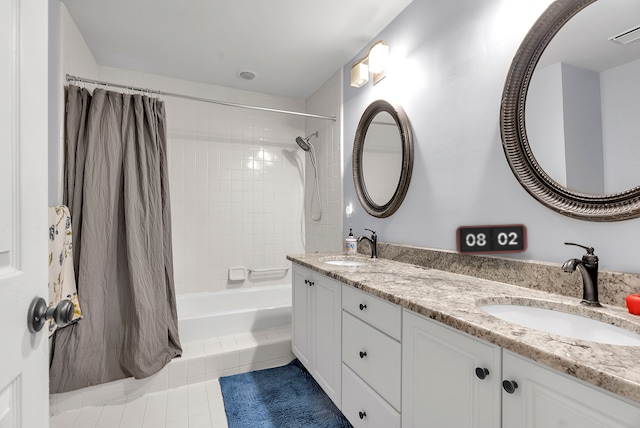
8:02
